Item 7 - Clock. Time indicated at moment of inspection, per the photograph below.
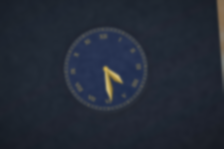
4:29
